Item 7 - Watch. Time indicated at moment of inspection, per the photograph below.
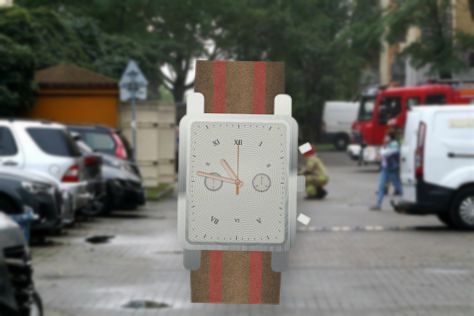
10:47
